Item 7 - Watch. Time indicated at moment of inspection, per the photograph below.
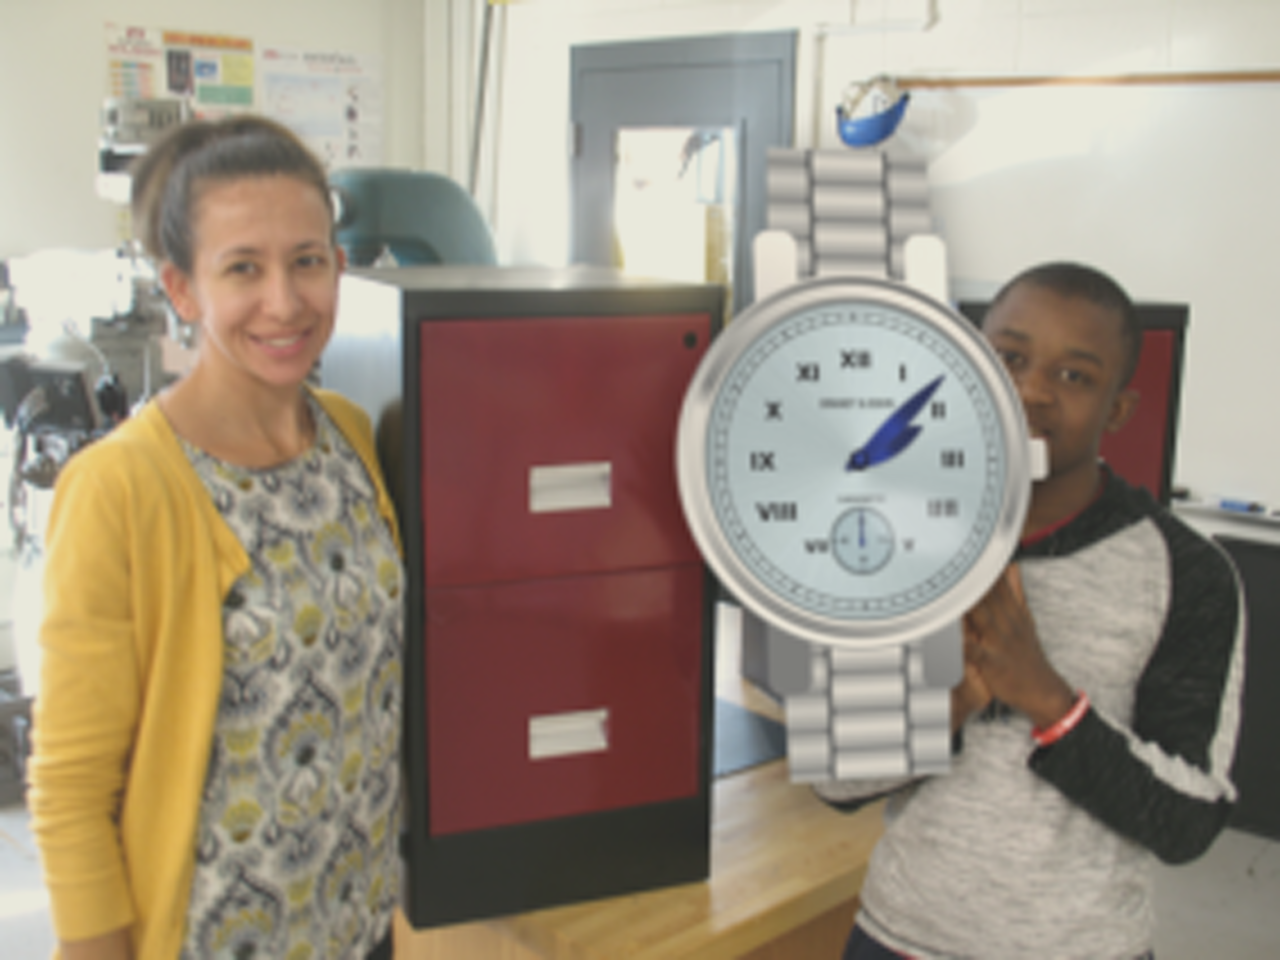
2:08
